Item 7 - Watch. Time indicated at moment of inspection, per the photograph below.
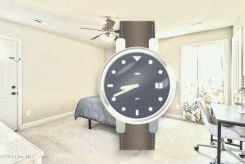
8:41
